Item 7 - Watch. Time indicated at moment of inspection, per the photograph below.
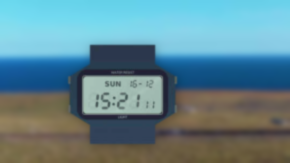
15:21
